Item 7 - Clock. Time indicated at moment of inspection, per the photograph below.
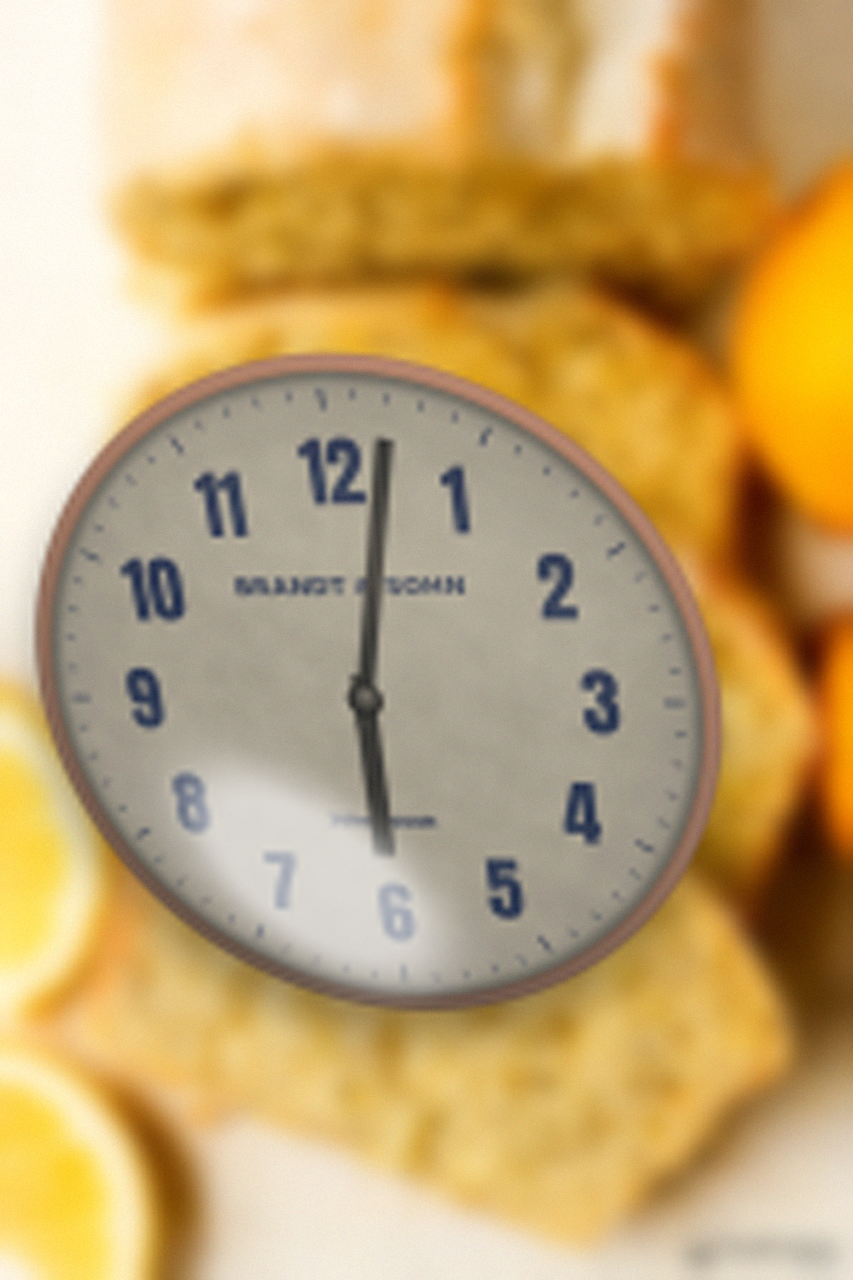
6:02
